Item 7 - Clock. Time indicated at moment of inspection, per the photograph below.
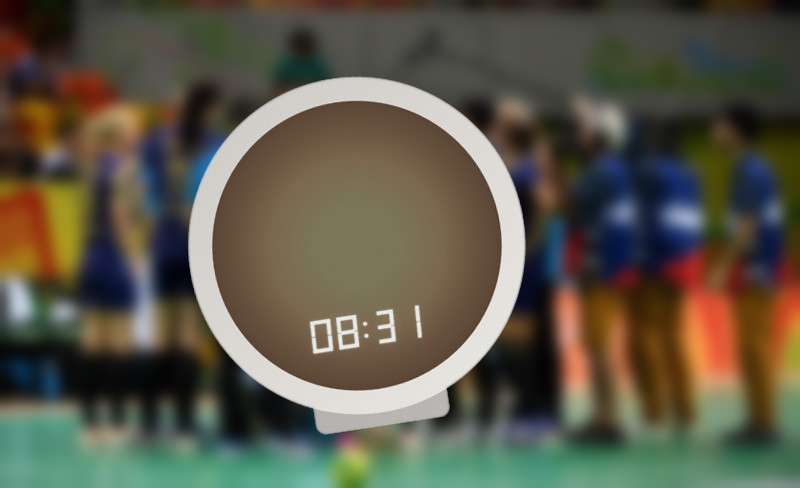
8:31
